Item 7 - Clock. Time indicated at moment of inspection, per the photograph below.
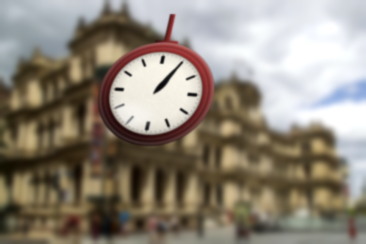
1:05
